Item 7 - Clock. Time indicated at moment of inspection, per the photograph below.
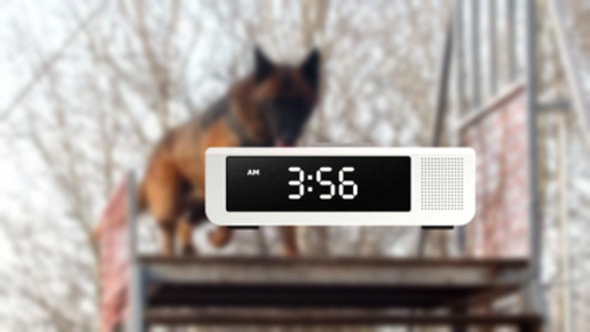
3:56
